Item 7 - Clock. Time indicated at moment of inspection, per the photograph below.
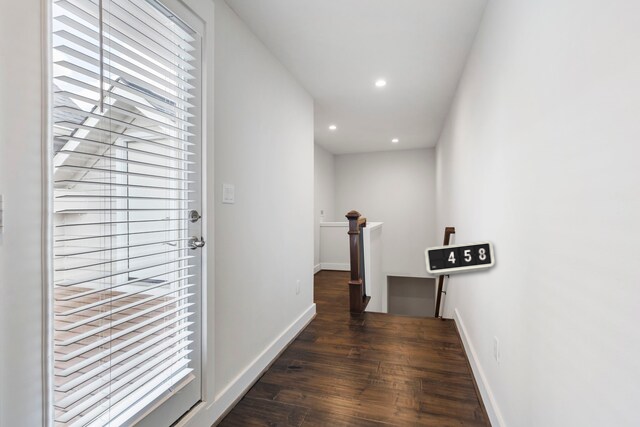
4:58
